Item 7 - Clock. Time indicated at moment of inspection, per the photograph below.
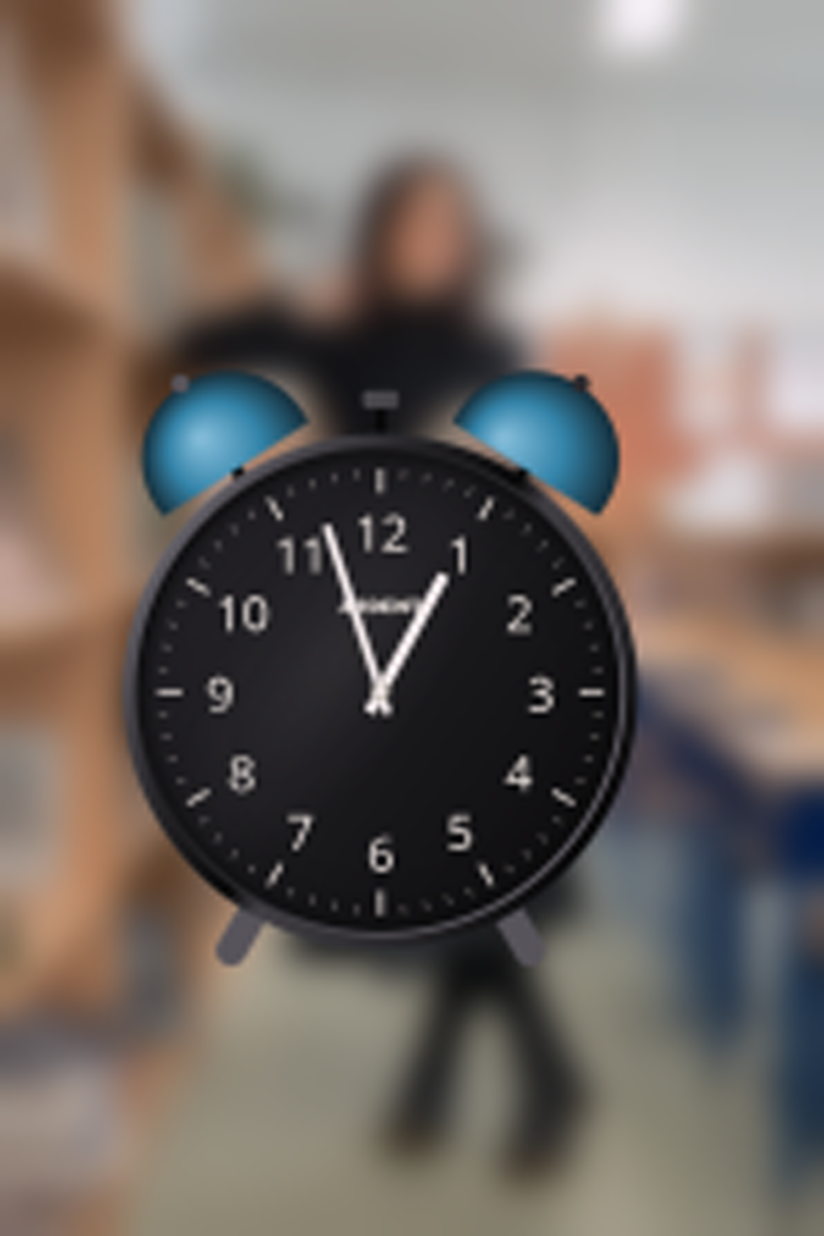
12:57
